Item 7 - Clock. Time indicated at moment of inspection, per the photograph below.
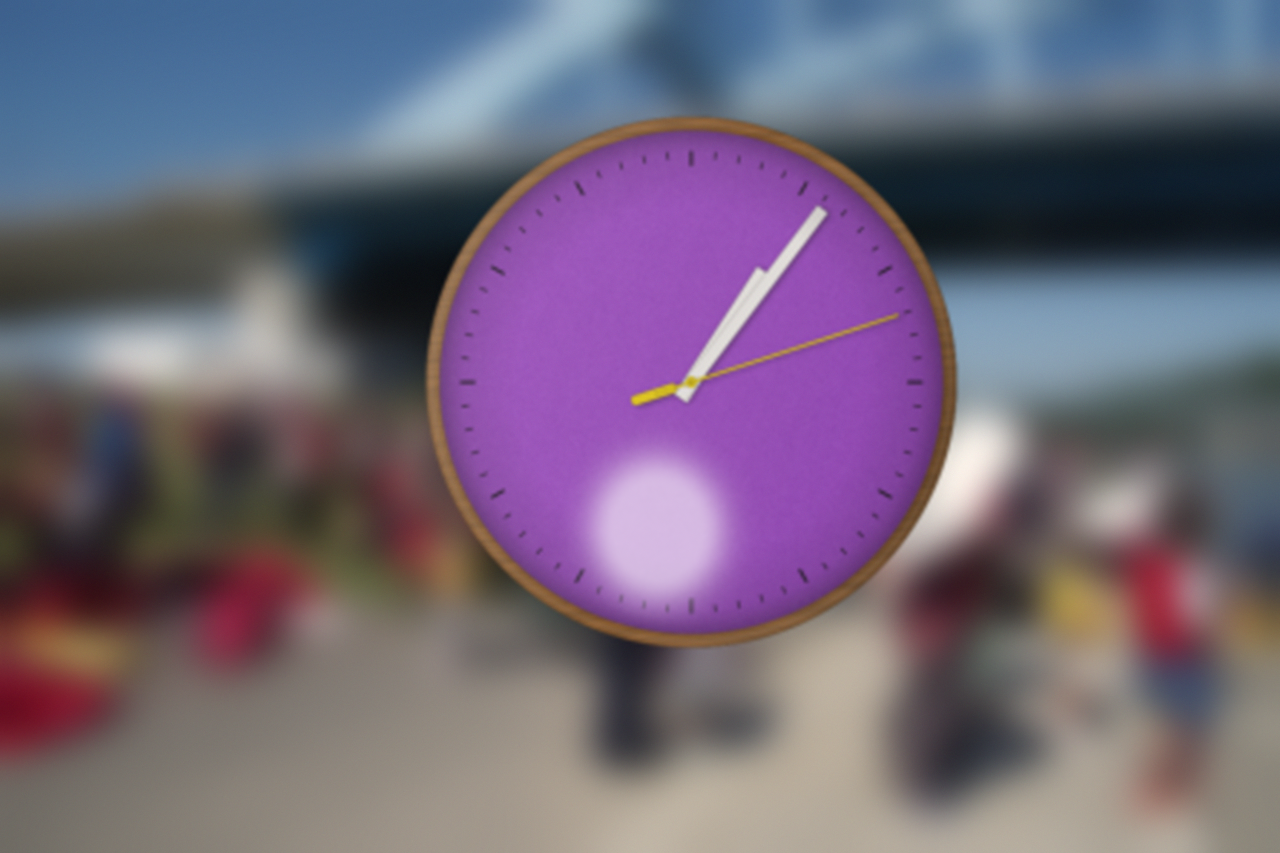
1:06:12
